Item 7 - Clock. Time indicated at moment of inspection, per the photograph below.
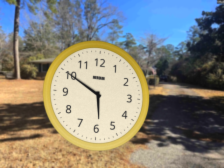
5:50
